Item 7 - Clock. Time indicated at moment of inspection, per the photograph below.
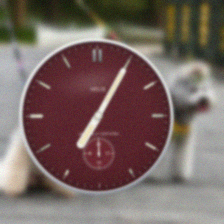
7:05
